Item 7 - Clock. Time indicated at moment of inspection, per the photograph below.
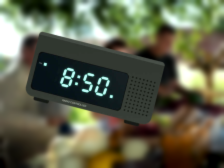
8:50
